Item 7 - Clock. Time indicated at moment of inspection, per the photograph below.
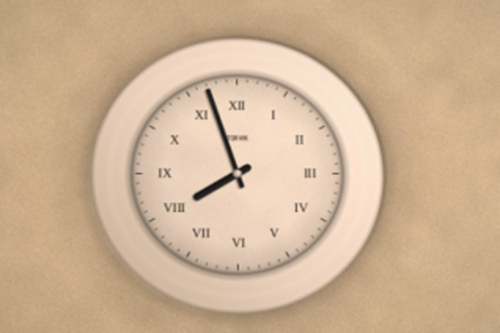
7:57
